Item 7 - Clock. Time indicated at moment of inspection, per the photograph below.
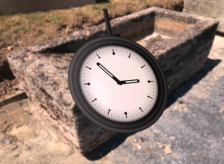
2:53
